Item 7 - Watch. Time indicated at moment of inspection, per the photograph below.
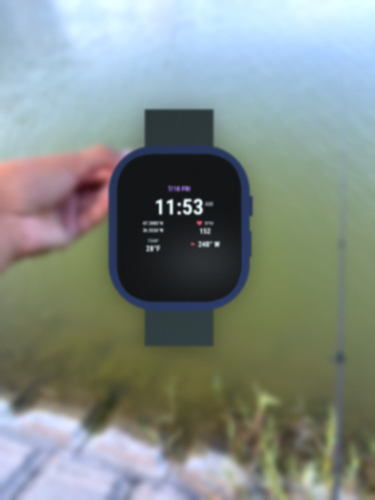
11:53
